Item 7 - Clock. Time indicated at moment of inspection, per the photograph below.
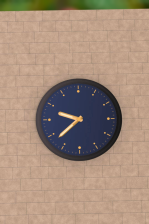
9:38
